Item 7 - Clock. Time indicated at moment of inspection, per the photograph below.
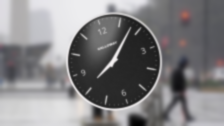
8:08
